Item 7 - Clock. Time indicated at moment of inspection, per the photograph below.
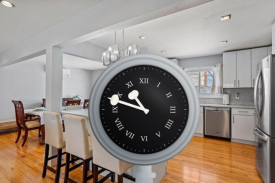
10:48
